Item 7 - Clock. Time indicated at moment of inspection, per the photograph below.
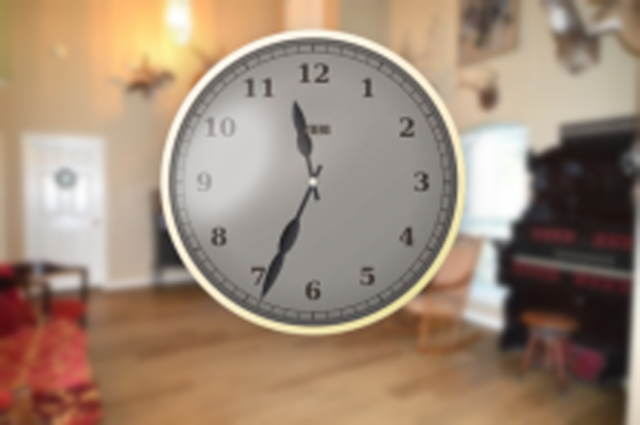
11:34
